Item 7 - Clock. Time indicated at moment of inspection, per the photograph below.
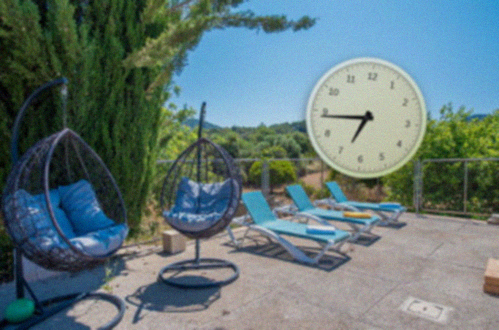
6:44
